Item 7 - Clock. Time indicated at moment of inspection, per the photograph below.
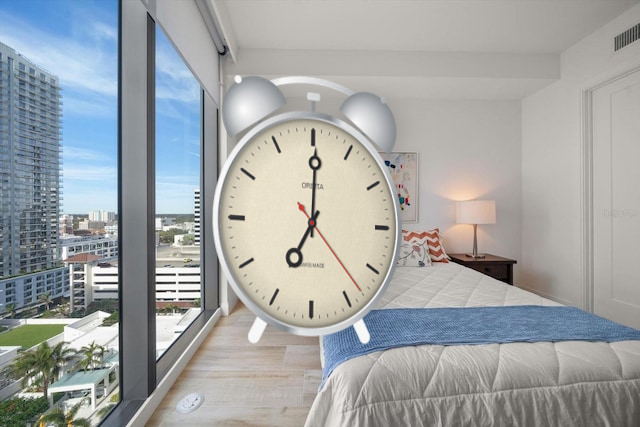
7:00:23
